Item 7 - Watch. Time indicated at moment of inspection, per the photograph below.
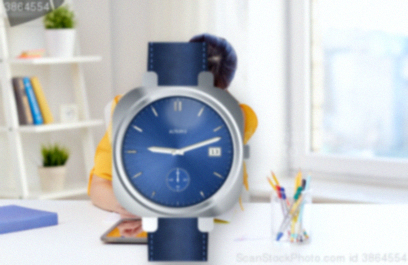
9:12
